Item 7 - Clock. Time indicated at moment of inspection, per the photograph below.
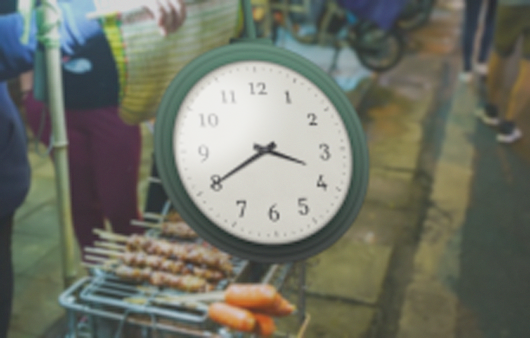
3:40
